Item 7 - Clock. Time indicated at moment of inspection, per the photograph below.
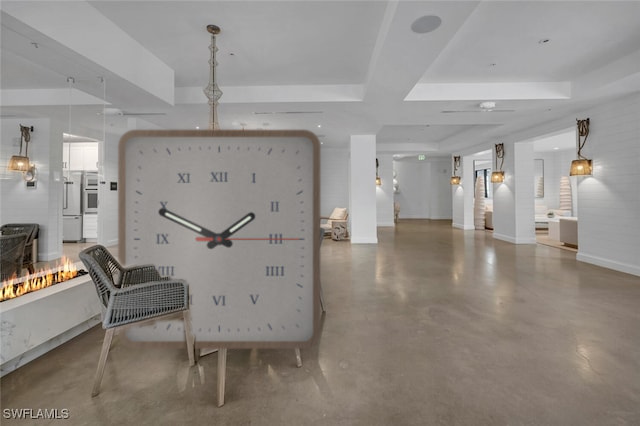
1:49:15
